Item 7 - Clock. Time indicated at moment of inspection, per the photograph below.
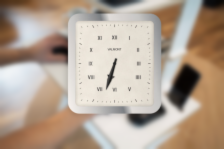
6:33
